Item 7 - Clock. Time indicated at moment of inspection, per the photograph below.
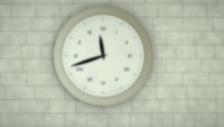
11:42
